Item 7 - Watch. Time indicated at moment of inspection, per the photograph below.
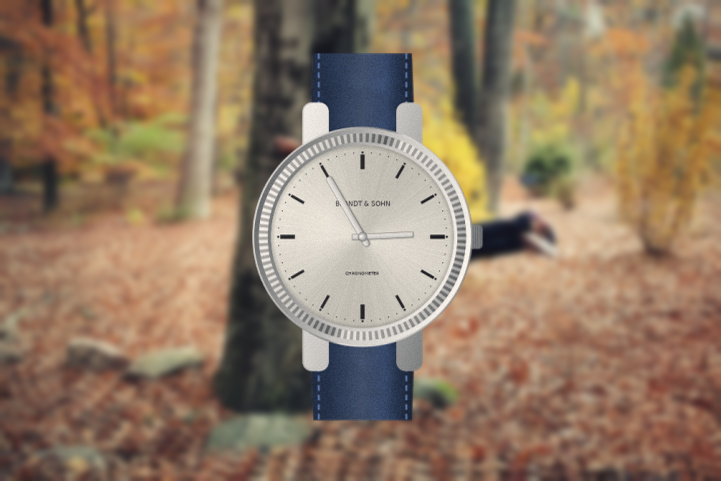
2:55
